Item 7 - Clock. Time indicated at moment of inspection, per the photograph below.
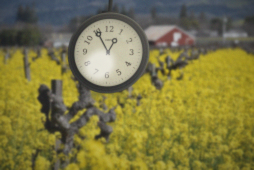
12:55
